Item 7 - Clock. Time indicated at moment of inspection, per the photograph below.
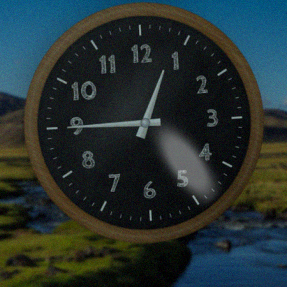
12:45
